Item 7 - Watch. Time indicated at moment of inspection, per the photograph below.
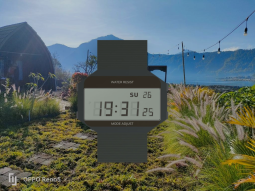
19:31:25
